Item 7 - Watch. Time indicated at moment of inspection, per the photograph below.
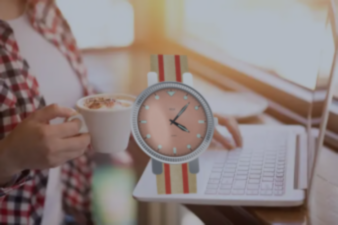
4:07
